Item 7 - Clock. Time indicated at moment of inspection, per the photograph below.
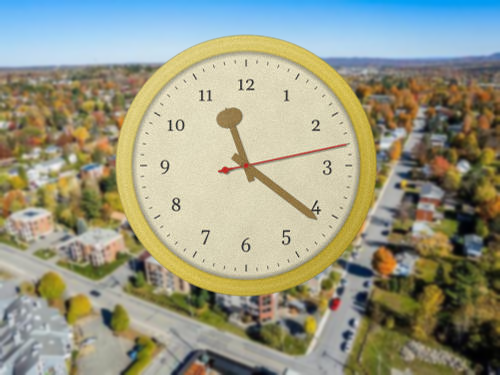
11:21:13
